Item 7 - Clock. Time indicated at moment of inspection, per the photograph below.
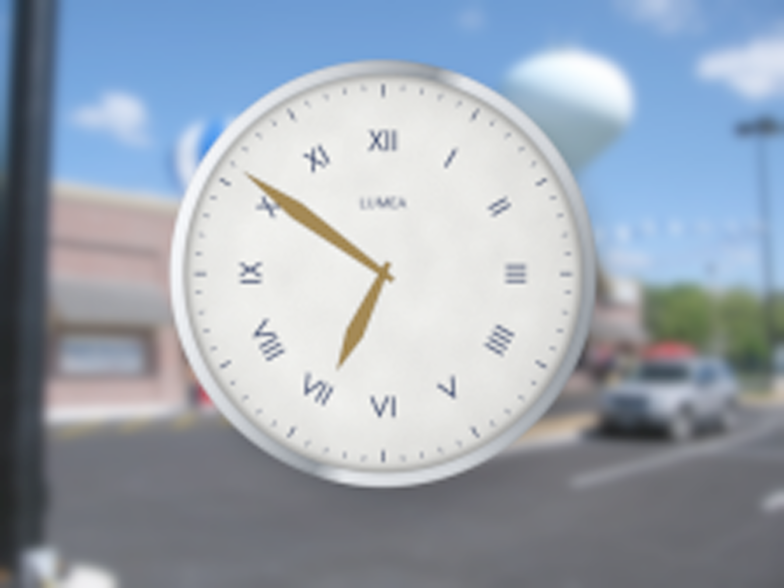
6:51
